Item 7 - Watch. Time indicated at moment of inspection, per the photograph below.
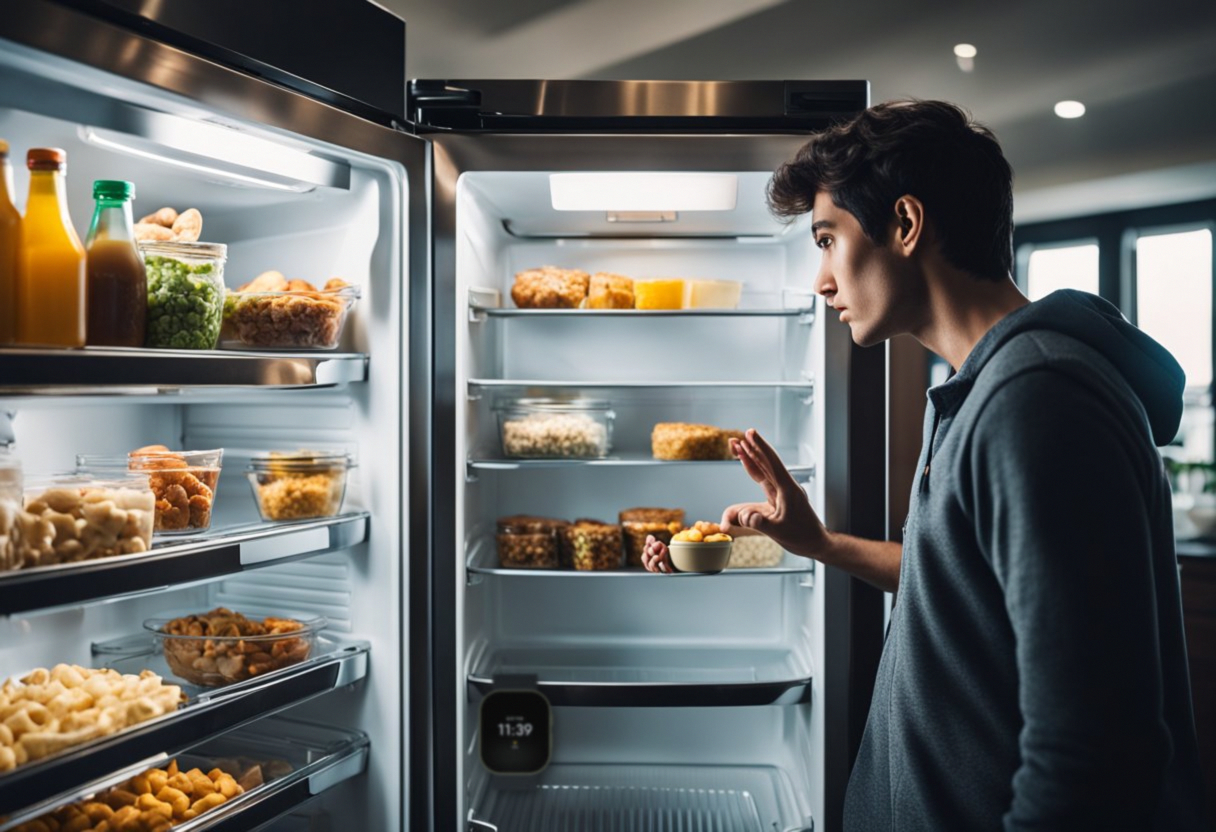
11:39
